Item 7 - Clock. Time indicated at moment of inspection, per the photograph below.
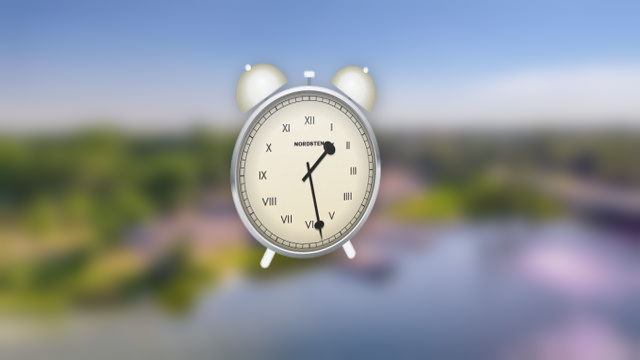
1:28
